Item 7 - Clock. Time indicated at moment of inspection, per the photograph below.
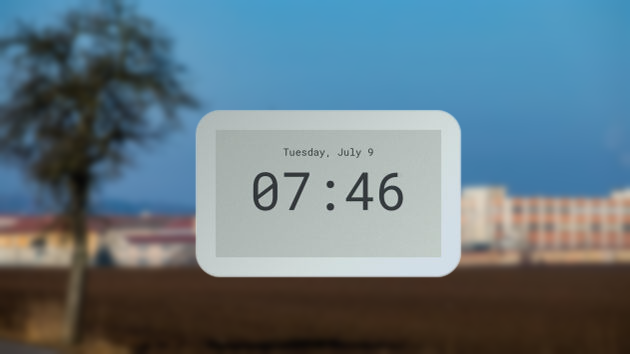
7:46
